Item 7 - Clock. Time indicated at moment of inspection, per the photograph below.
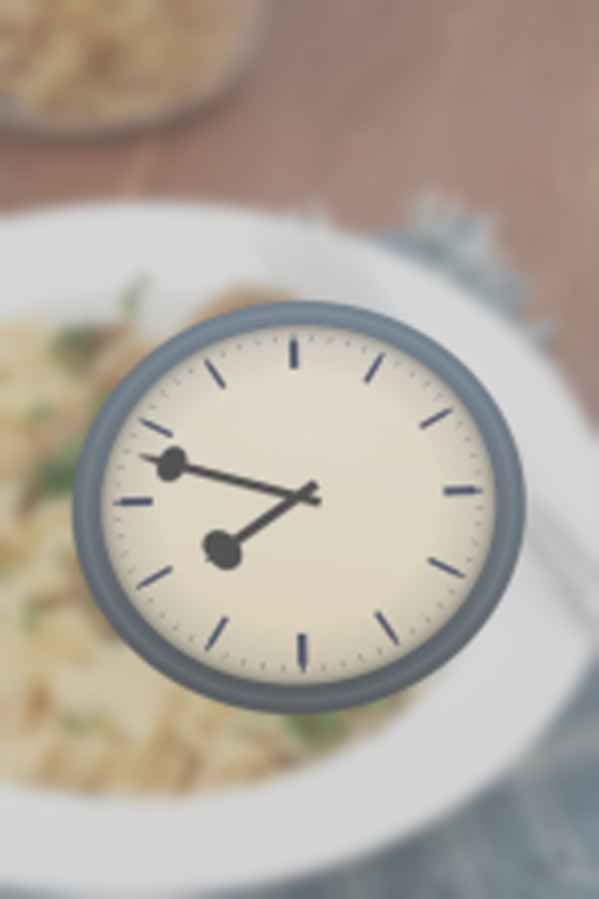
7:48
